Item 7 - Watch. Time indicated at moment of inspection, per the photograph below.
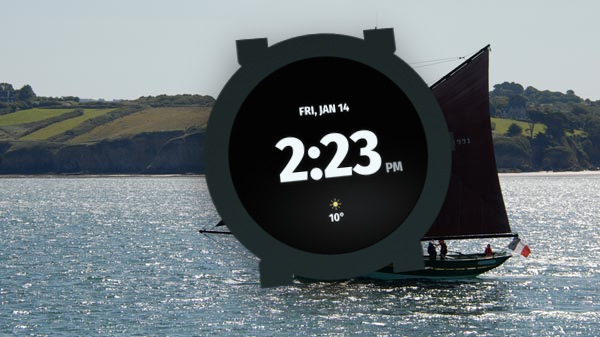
2:23
